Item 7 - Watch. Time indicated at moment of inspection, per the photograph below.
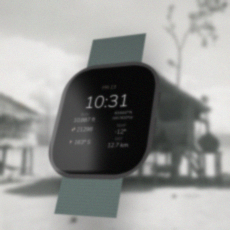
10:31
